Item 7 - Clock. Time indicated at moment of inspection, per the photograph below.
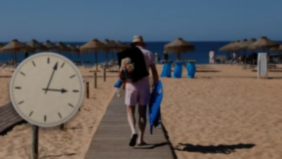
3:03
